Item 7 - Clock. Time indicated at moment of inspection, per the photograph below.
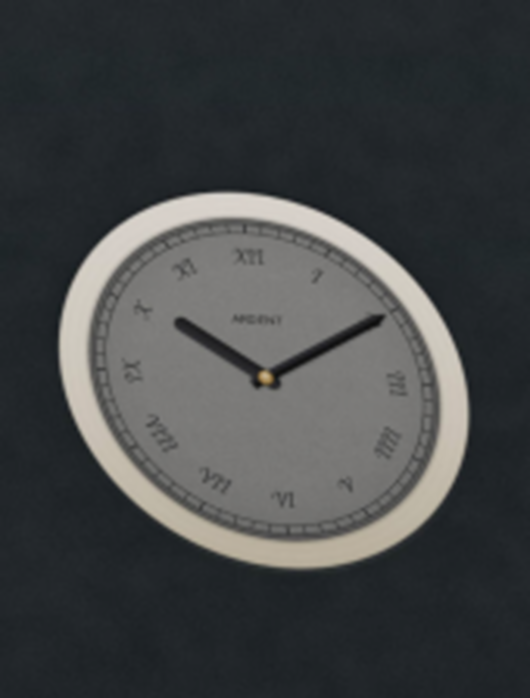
10:10
